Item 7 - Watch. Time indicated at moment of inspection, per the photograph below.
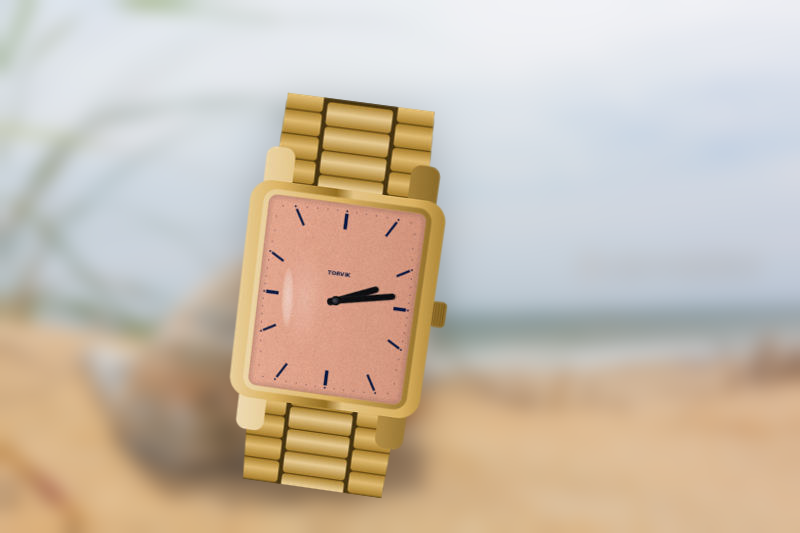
2:13
